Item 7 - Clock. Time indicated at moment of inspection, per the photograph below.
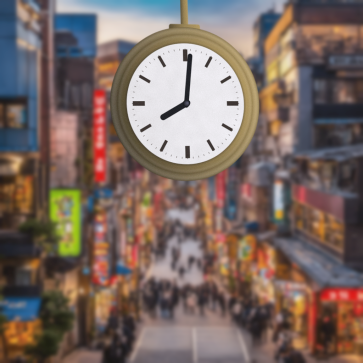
8:01
